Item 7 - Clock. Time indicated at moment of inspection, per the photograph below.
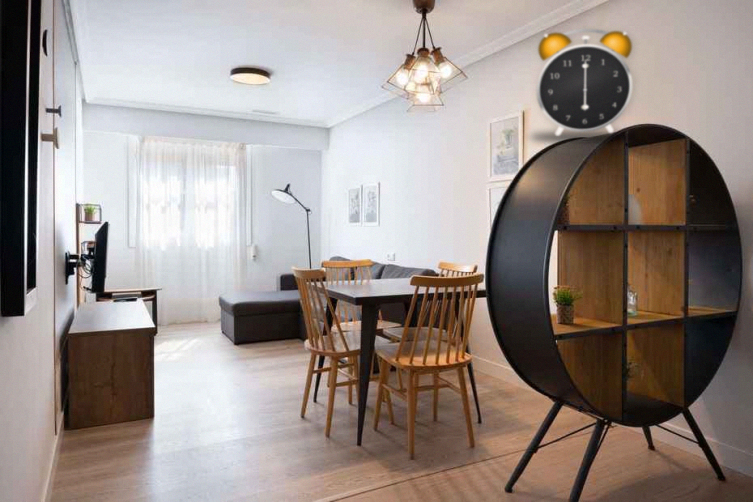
6:00
